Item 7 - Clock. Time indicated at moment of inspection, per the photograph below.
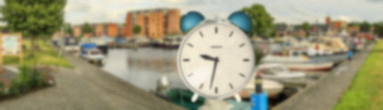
9:32
